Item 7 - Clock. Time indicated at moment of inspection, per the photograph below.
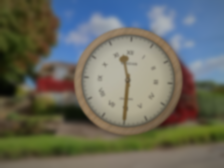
11:30
